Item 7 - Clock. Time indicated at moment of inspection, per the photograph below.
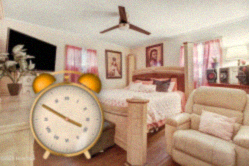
3:50
